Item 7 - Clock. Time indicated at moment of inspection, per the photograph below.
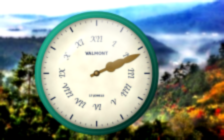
2:11
